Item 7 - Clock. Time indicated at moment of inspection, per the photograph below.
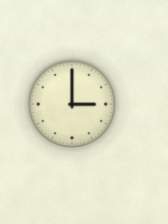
3:00
